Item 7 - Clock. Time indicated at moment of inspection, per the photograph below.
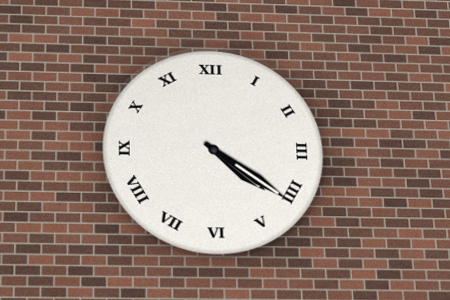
4:21
